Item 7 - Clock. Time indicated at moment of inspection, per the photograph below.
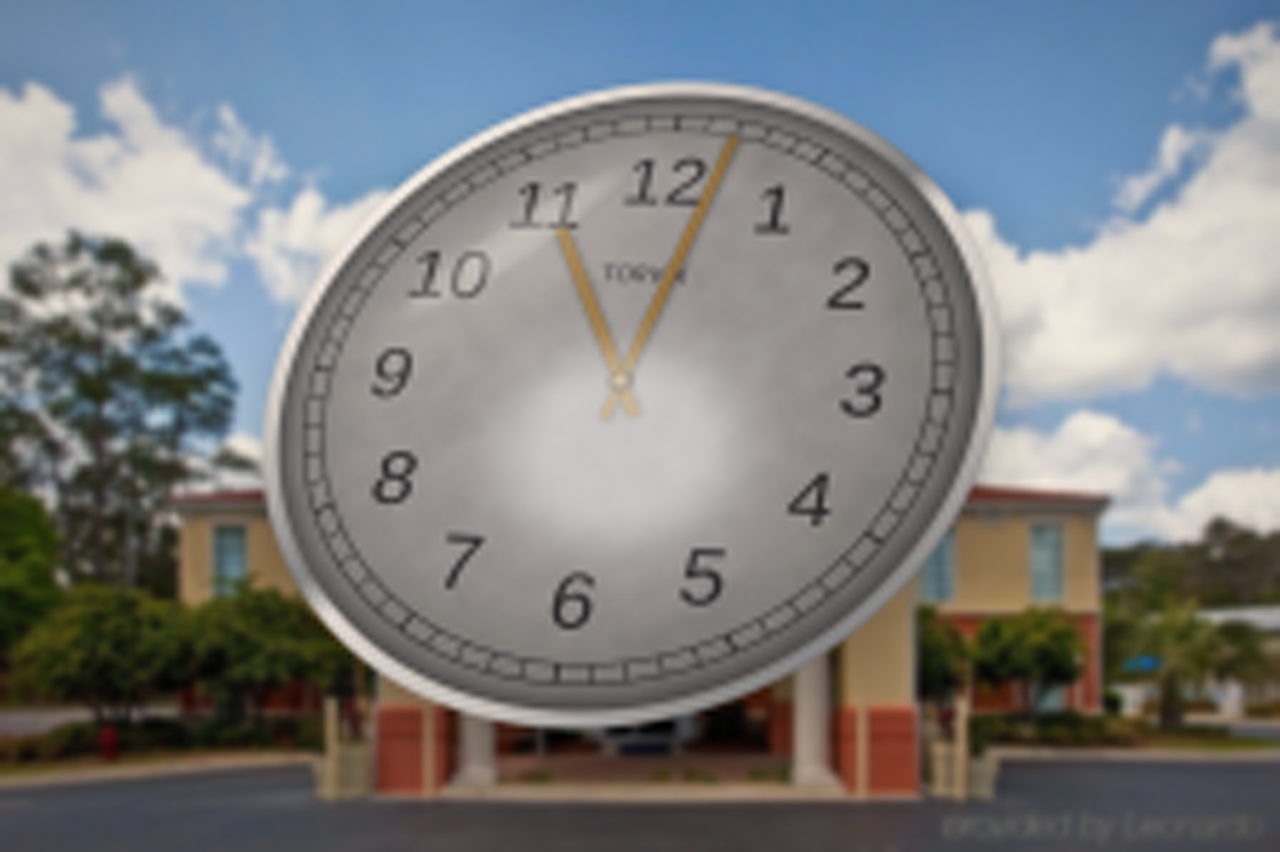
11:02
